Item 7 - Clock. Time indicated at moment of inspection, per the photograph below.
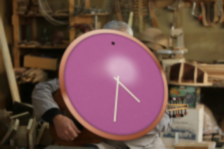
4:32
